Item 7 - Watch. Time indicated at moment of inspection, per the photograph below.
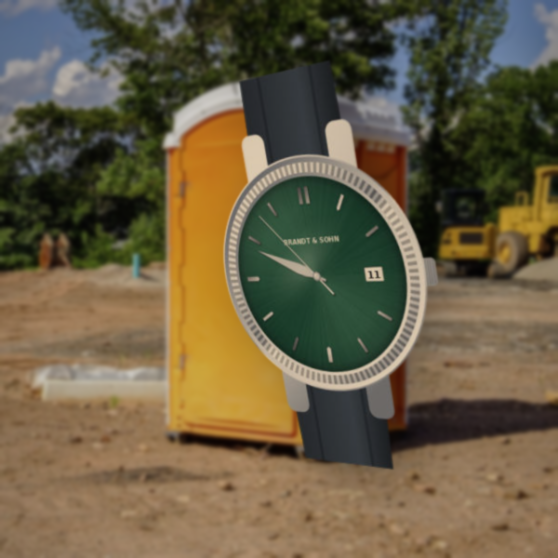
9:48:53
